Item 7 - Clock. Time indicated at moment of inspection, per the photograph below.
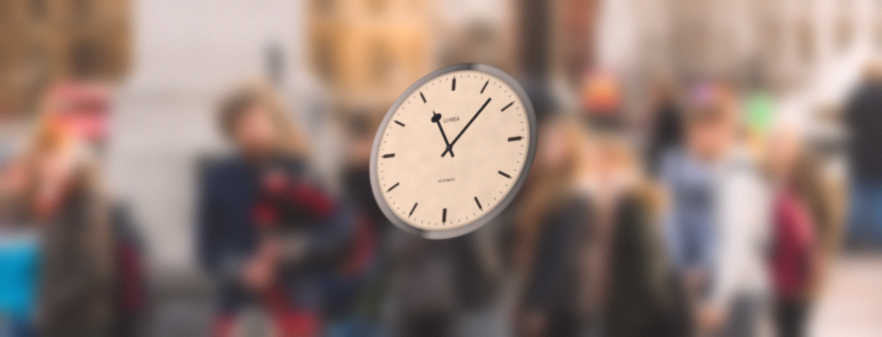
11:07
